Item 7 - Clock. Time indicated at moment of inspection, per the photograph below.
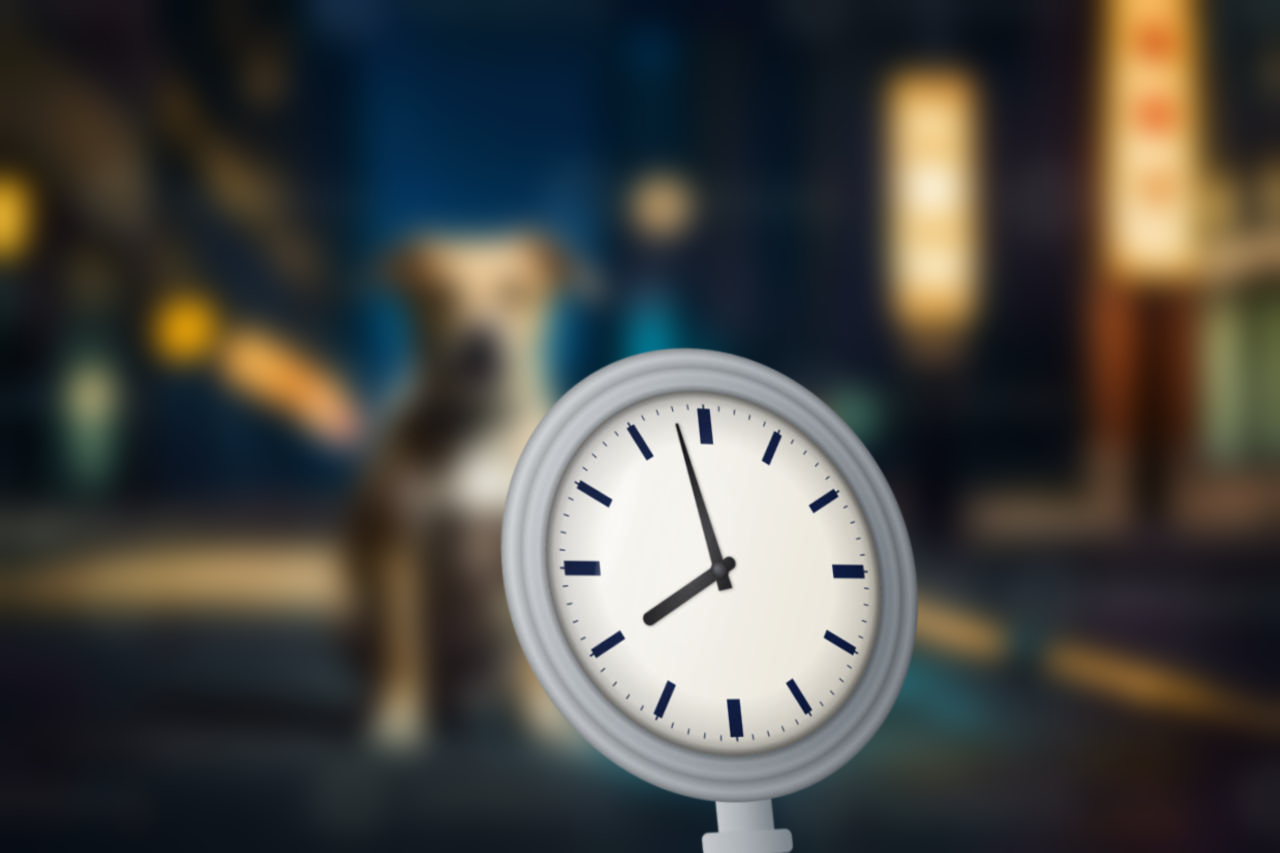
7:58
